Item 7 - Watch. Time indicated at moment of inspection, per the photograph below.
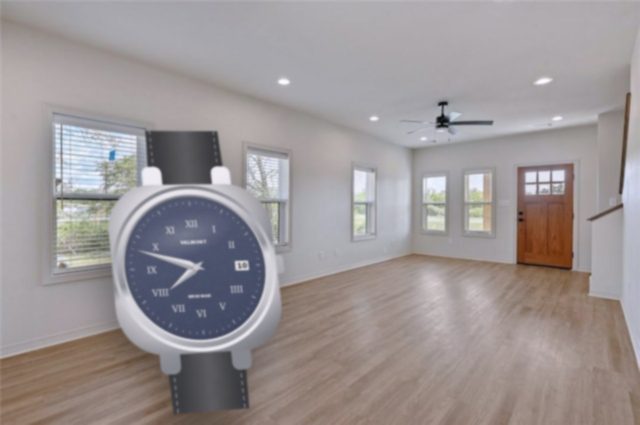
7:48
